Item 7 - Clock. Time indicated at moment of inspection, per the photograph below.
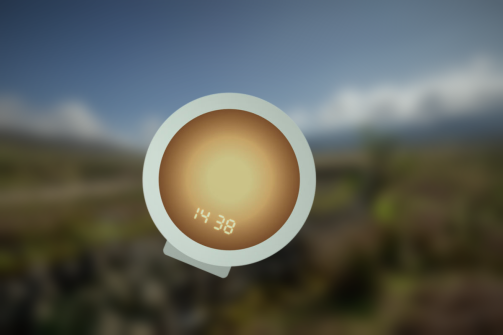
14:38
